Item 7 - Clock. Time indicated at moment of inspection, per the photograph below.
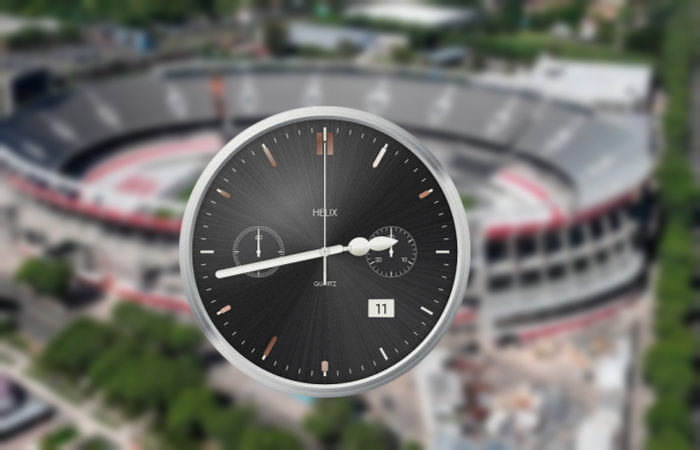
2:43
